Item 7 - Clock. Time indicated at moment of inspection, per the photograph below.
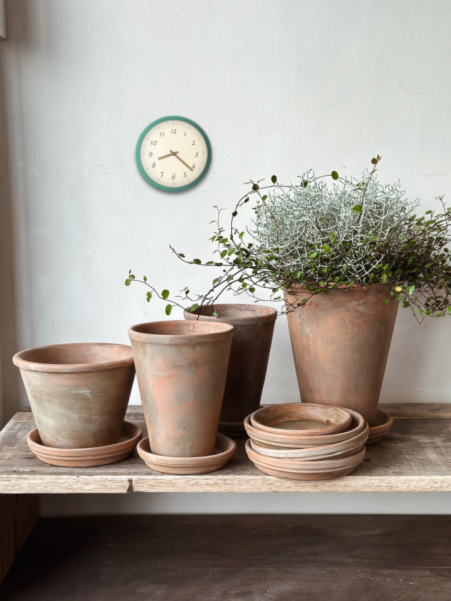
8:22
